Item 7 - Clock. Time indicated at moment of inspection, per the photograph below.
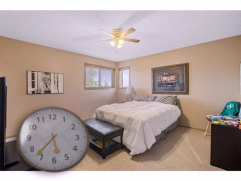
5:37
